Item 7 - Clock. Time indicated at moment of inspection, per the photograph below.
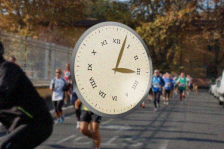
3:03
